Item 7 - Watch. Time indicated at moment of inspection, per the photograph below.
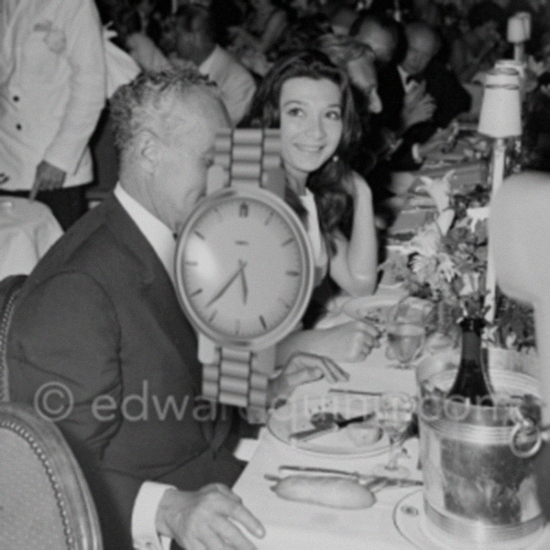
5:37
